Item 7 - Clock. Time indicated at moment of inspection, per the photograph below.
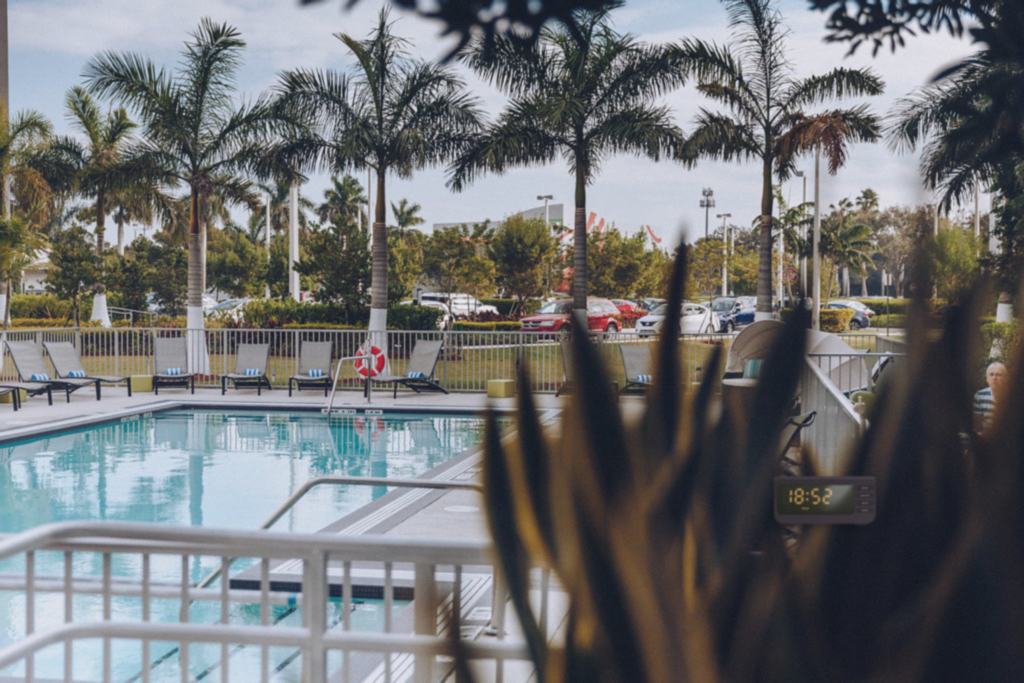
18:52
